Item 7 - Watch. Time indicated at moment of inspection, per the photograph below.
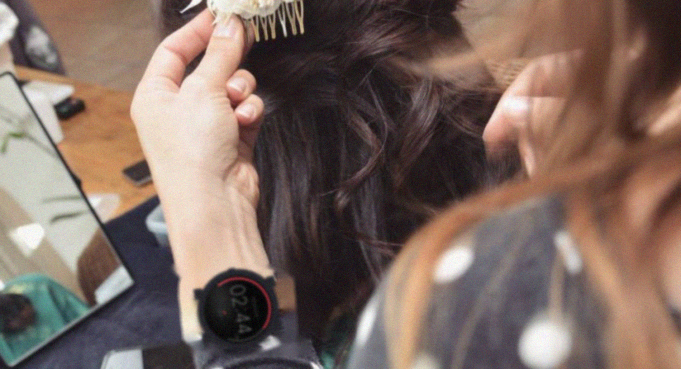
2:44
